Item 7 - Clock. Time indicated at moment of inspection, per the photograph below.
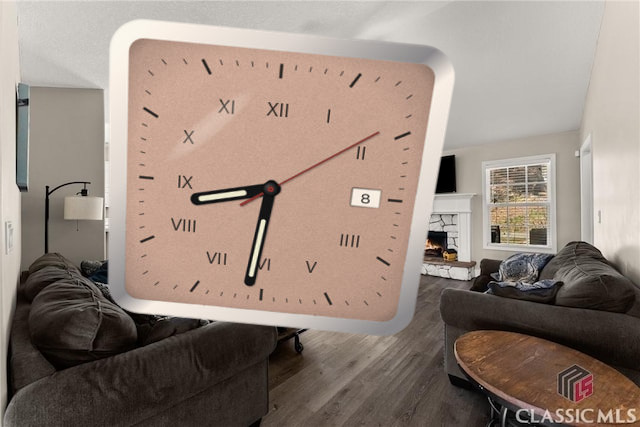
8:31:09
